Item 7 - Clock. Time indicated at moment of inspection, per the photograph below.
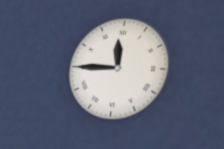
11:45
